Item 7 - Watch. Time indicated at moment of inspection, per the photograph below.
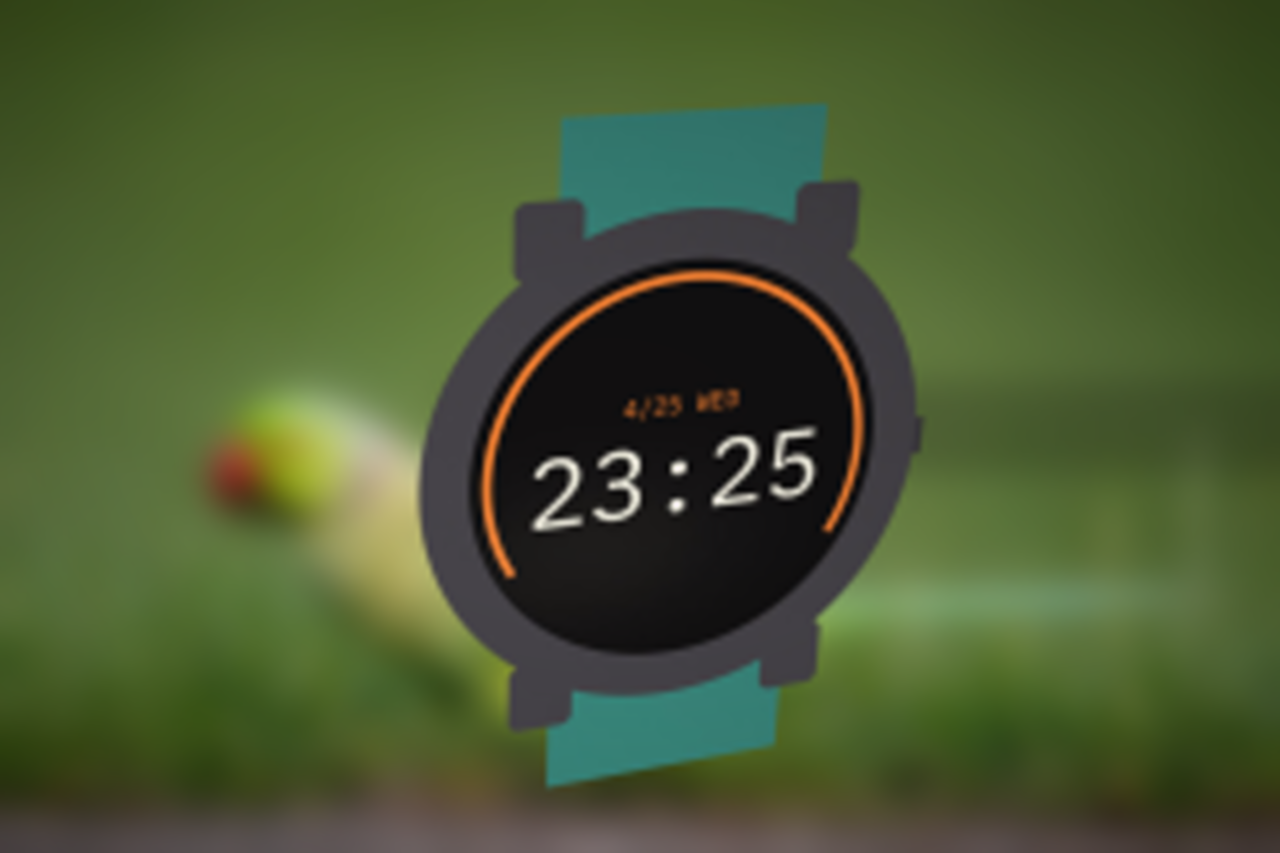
23:25
